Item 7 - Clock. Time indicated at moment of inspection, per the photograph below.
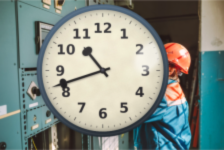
10:42
